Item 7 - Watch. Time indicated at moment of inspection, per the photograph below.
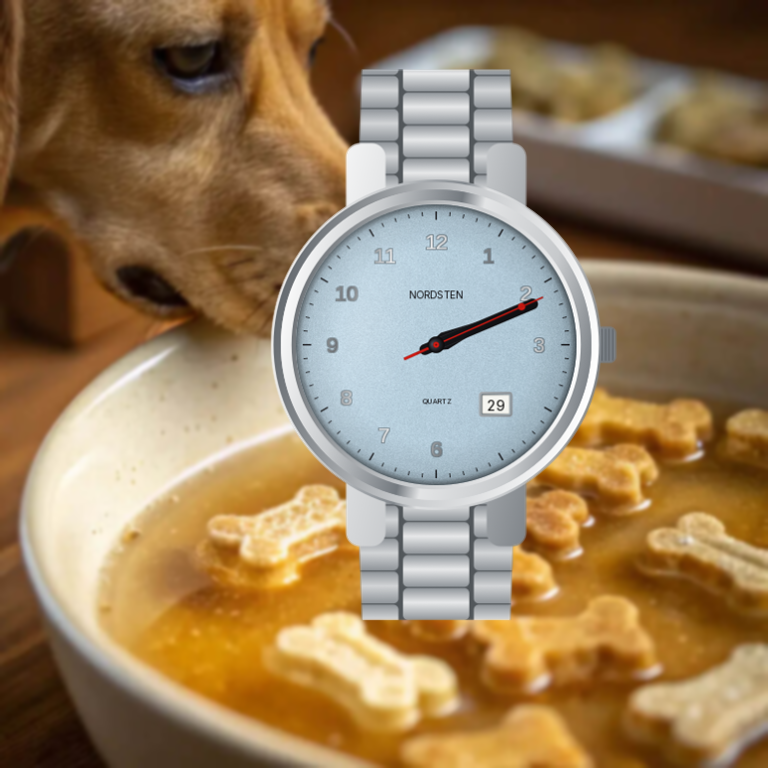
2:11:11
